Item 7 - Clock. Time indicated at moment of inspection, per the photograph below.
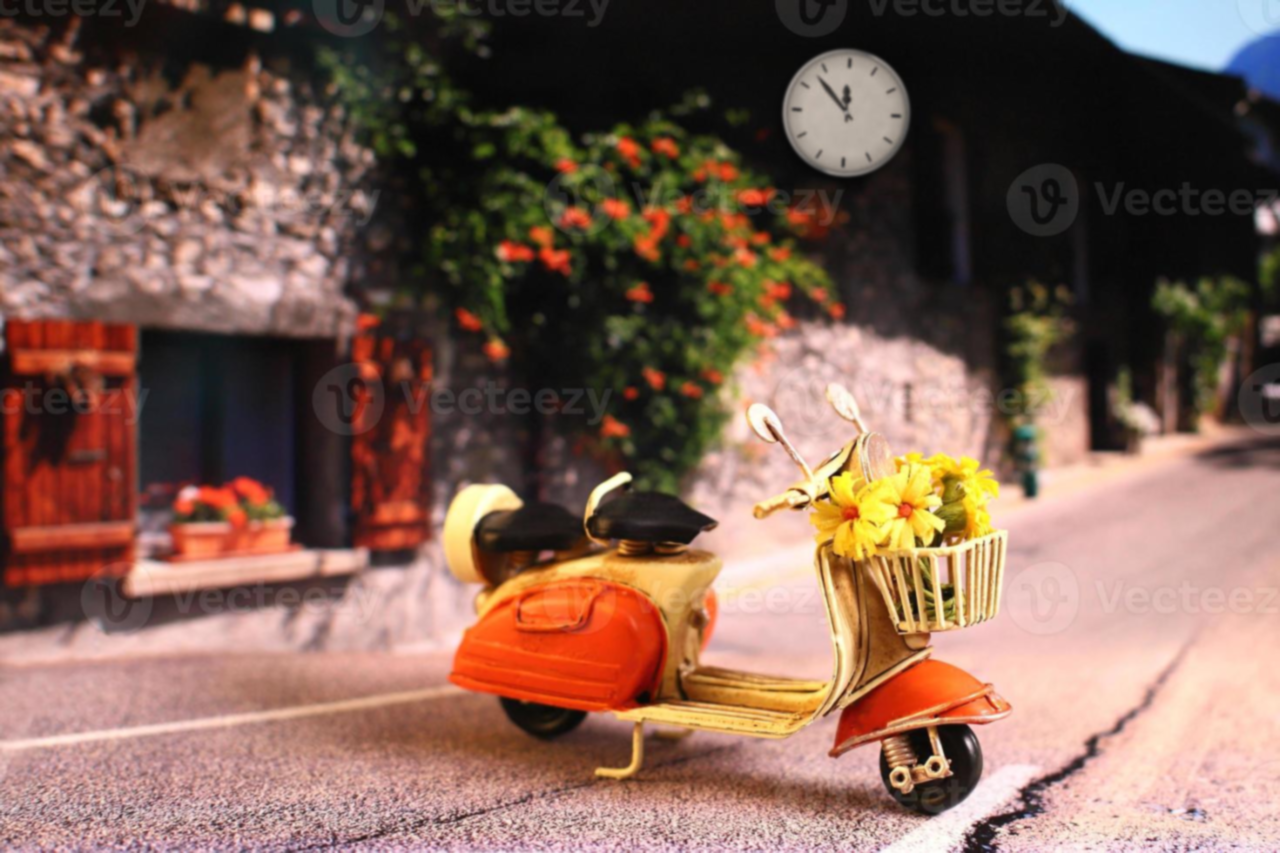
11:53
